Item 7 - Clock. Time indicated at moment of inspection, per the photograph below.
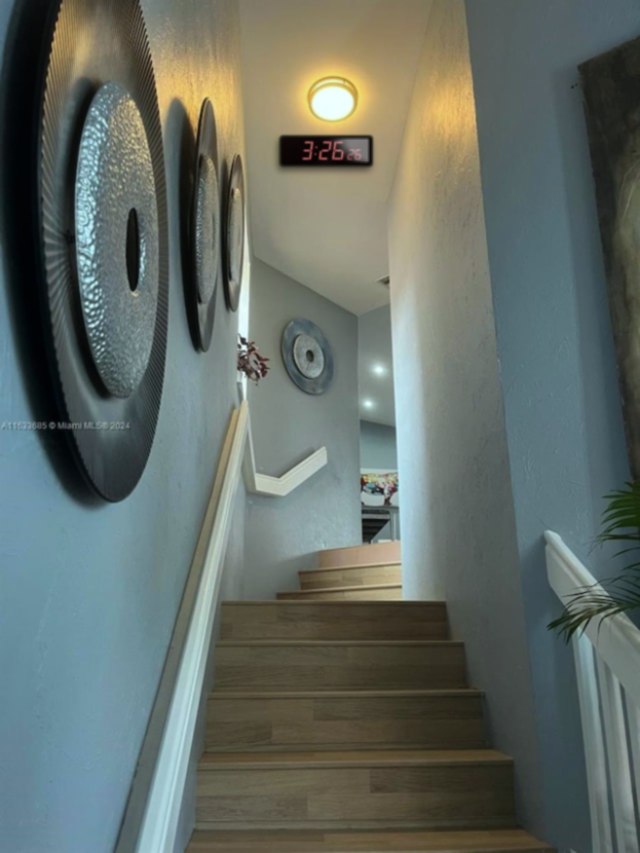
3:26
